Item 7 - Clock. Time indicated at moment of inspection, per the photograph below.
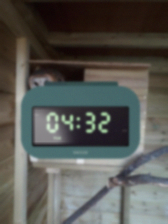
4:32
